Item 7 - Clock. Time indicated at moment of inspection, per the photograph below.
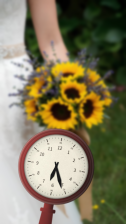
6:26
